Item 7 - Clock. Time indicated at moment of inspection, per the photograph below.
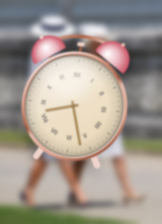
8:27
